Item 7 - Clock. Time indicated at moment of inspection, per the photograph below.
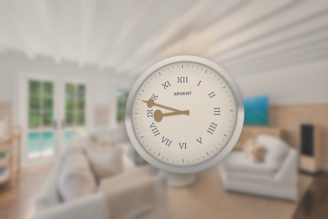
8:48
